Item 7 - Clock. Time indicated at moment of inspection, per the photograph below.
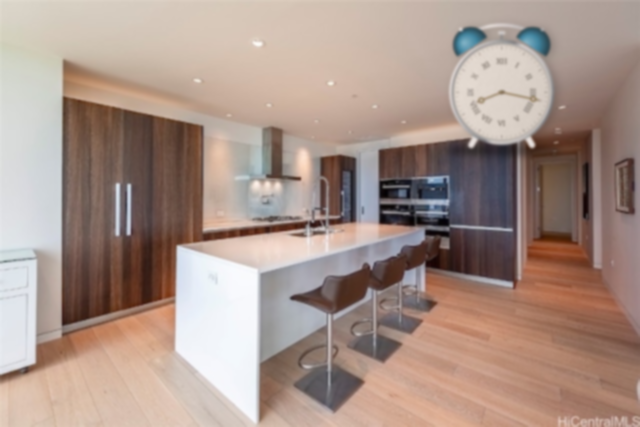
8:17
